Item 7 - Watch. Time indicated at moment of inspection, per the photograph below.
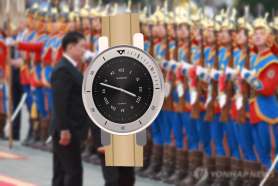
3:48
